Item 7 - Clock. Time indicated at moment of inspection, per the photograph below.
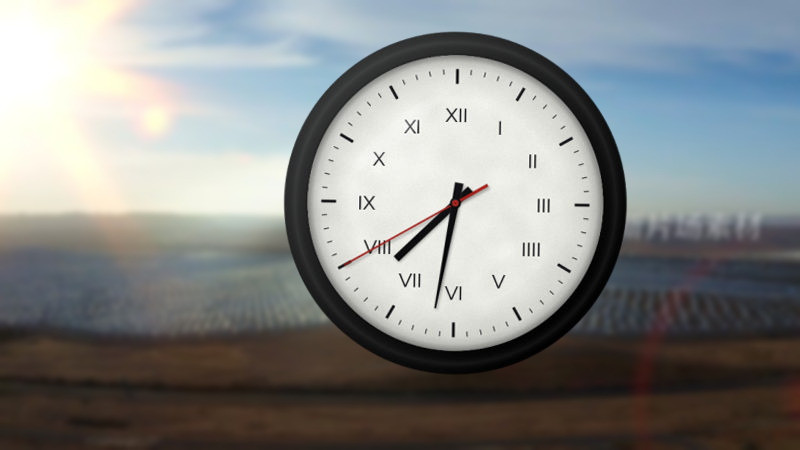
7:31:40
